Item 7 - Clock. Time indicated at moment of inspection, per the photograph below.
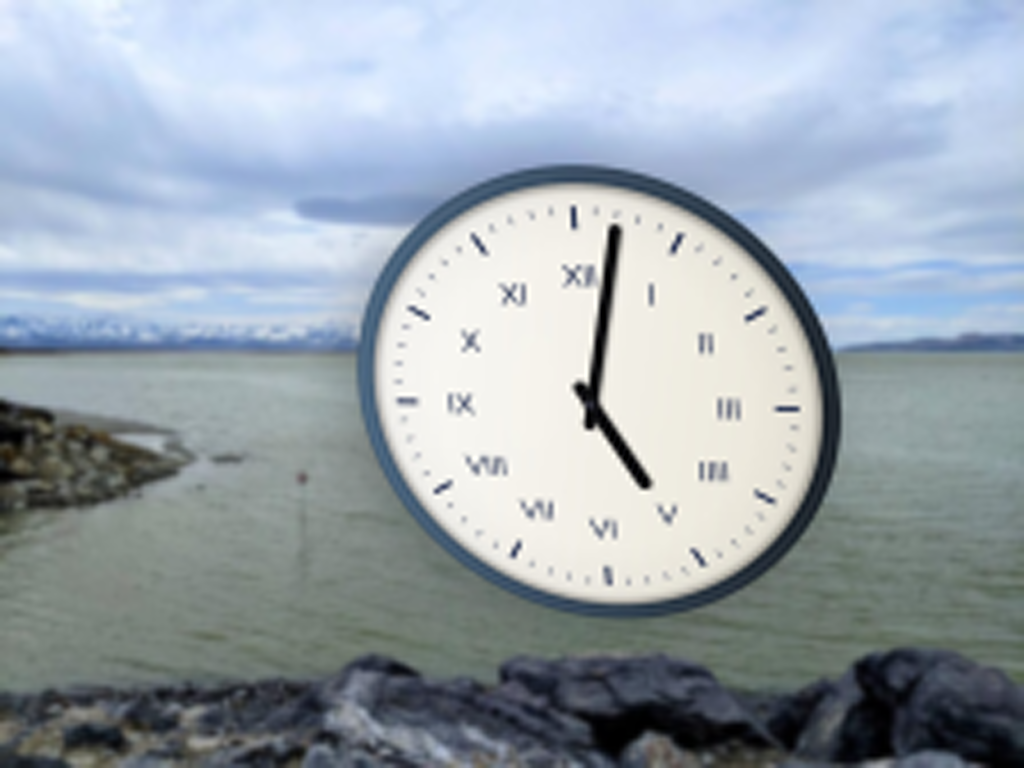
5:02
